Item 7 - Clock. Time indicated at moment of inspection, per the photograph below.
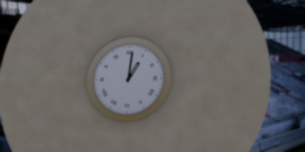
1:01
